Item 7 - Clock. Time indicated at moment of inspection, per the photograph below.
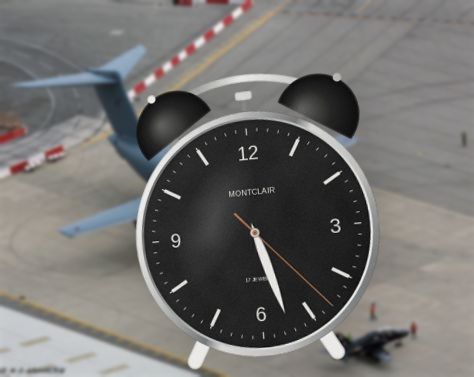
5:27:23
